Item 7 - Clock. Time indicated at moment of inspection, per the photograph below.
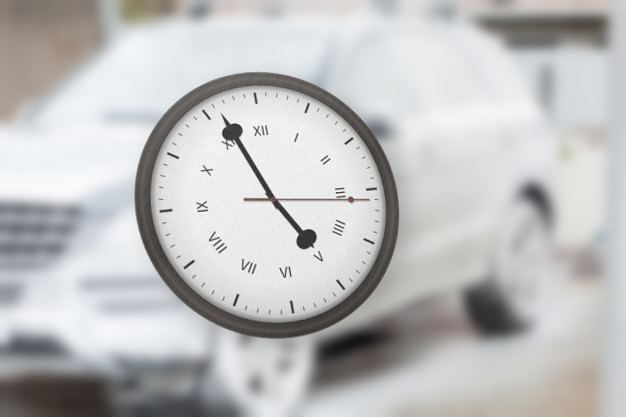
4:56:16
